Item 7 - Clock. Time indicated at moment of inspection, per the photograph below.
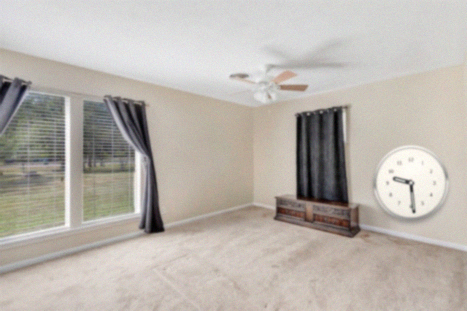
9:29
